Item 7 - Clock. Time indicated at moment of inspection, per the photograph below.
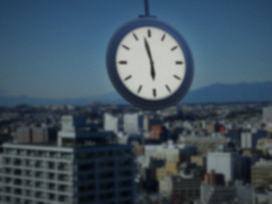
5:58
